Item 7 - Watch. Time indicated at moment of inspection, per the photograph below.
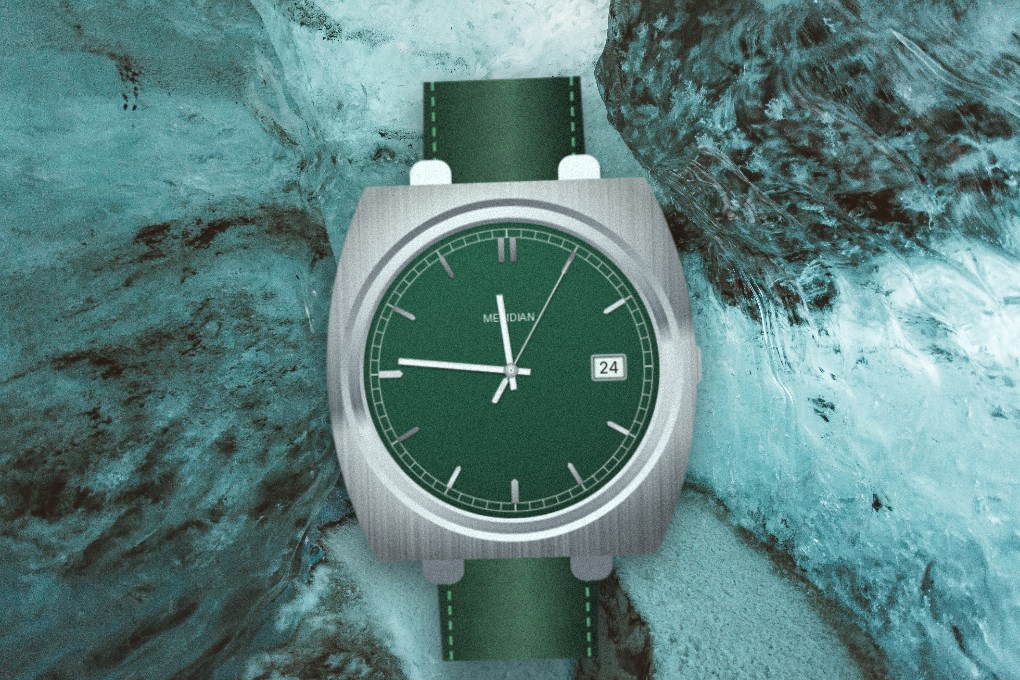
11:46:05
